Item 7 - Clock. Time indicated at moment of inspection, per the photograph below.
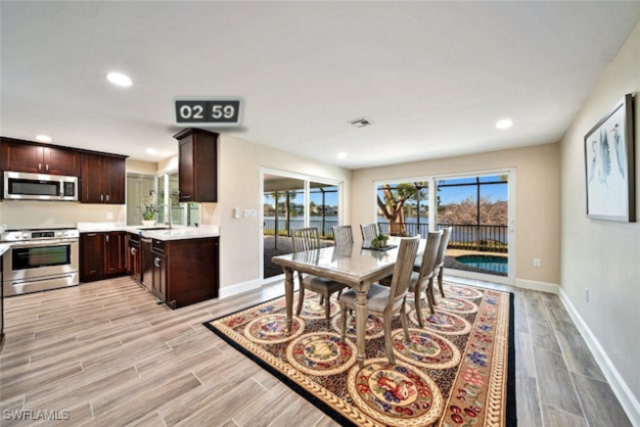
2:59
